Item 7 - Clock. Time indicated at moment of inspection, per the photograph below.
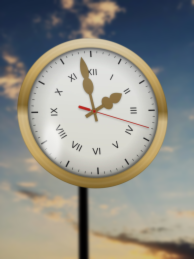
1:58:18
